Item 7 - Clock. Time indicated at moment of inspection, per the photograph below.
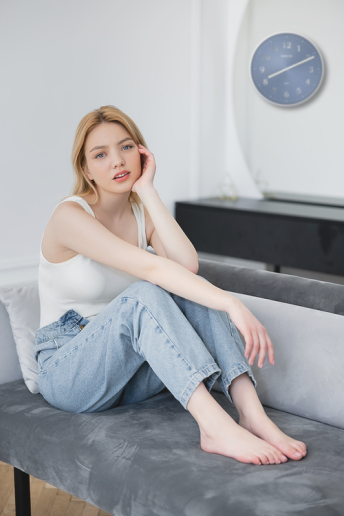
8:11
